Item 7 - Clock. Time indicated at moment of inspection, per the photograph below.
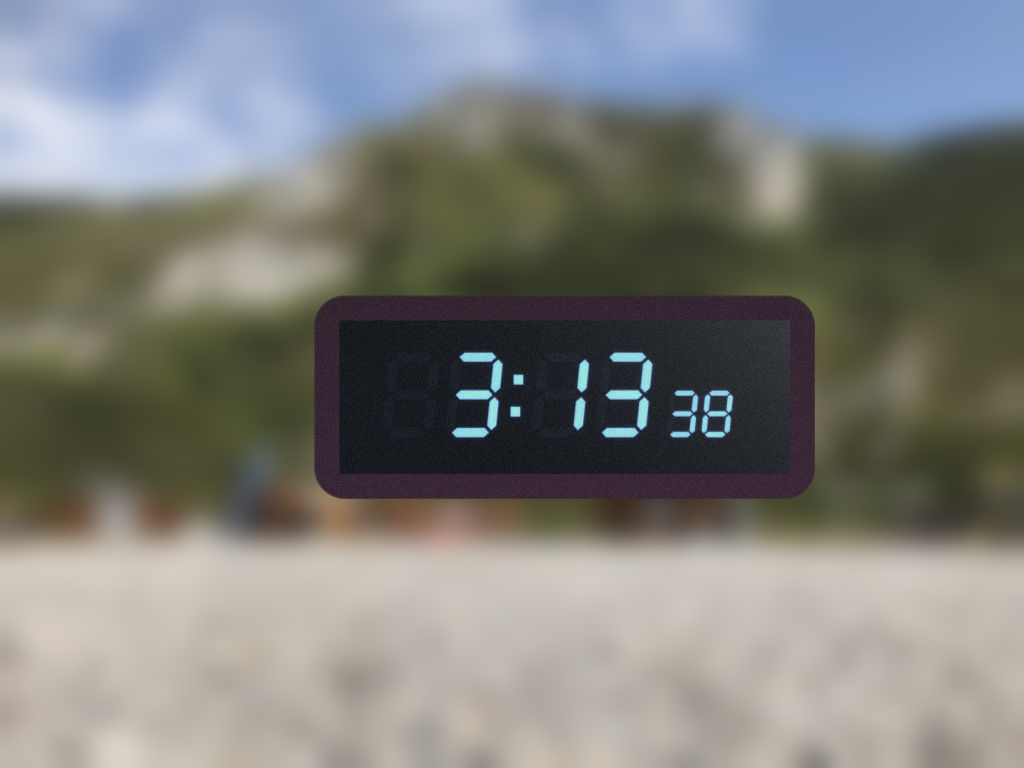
3:13:38
